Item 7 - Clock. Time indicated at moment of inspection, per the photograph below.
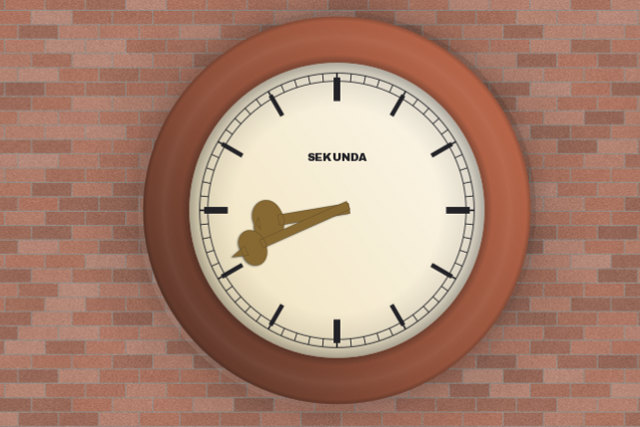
8:41
